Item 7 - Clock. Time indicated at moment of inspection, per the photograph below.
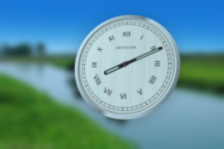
8:11
